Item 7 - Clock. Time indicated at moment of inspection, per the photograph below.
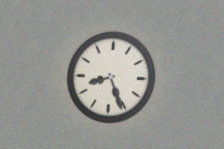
8:26
